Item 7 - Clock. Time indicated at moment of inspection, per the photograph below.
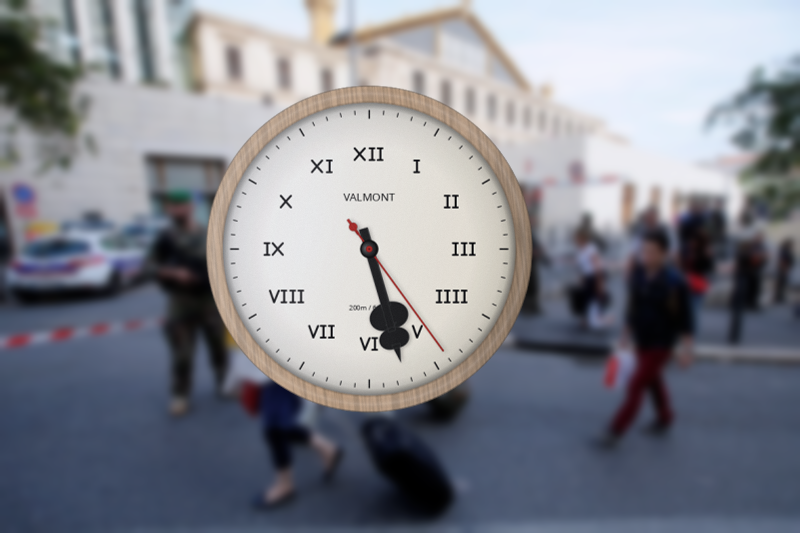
5:27:24
